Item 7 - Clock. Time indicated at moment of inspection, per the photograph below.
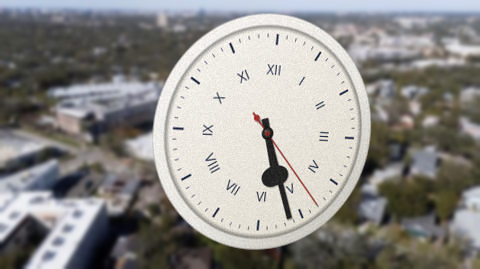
5:26:23
